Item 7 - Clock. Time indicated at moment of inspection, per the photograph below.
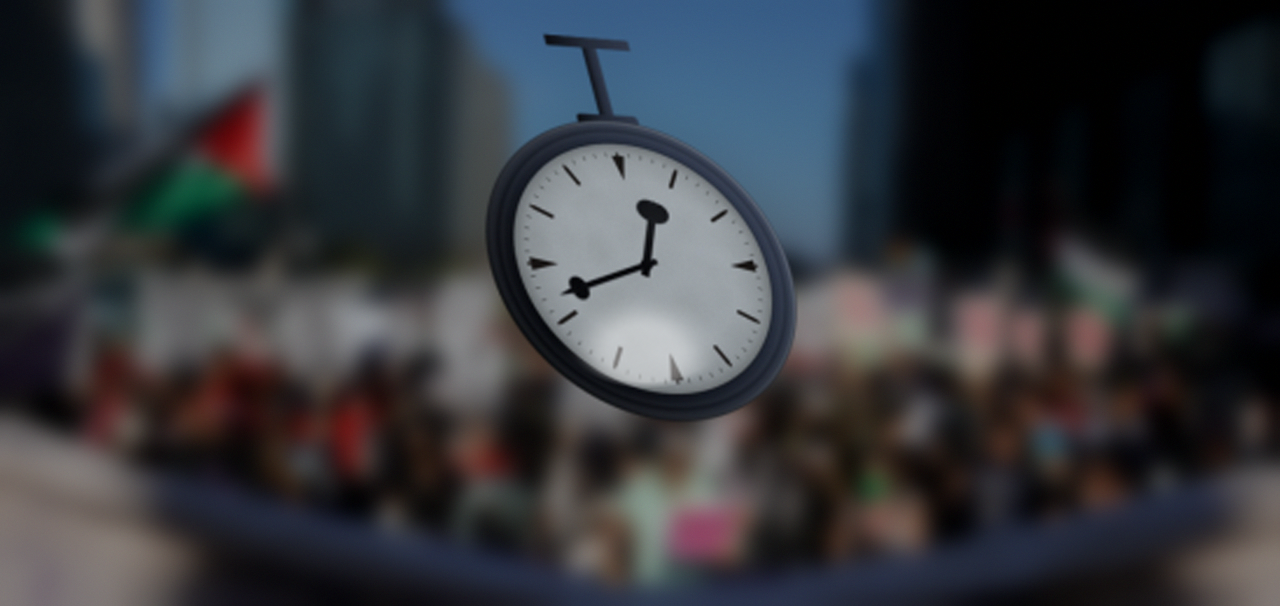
12:42
